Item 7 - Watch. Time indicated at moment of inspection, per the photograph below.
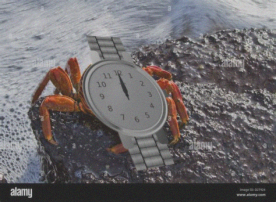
12:00
